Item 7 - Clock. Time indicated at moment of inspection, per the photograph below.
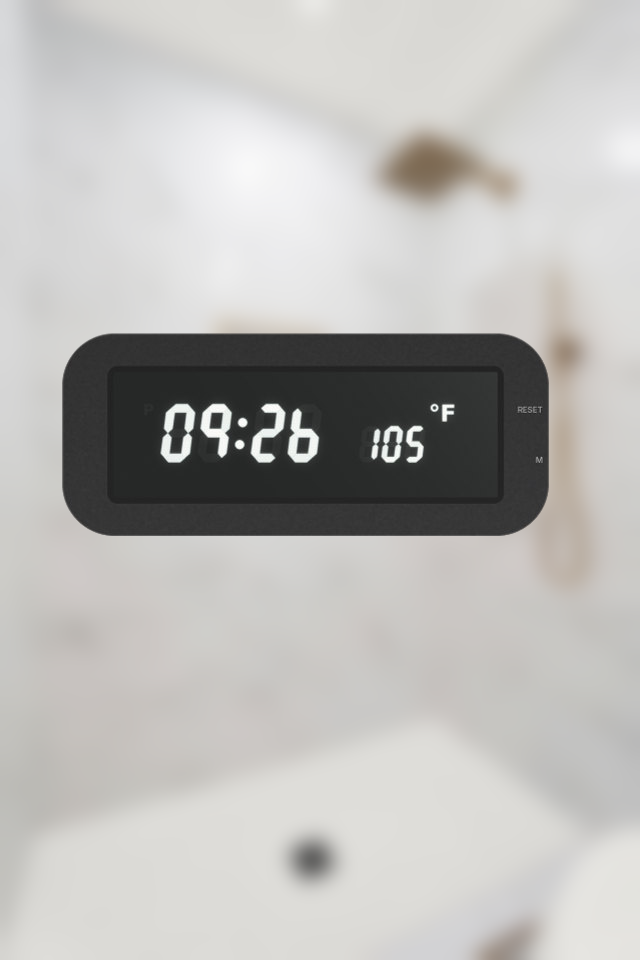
9:26
